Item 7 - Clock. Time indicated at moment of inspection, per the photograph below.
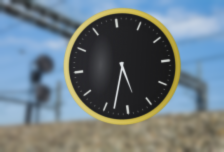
5:33
